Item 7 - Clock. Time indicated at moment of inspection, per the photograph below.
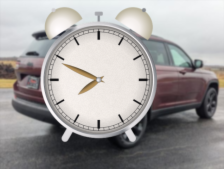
7:49
